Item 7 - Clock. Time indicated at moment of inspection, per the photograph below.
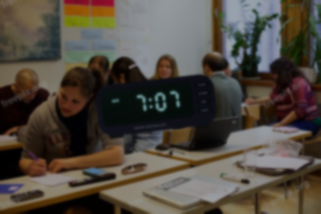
7:07
